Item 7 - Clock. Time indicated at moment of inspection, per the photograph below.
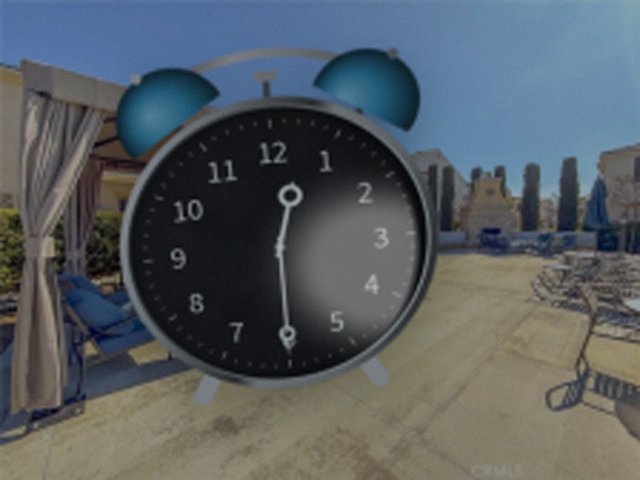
12:30
